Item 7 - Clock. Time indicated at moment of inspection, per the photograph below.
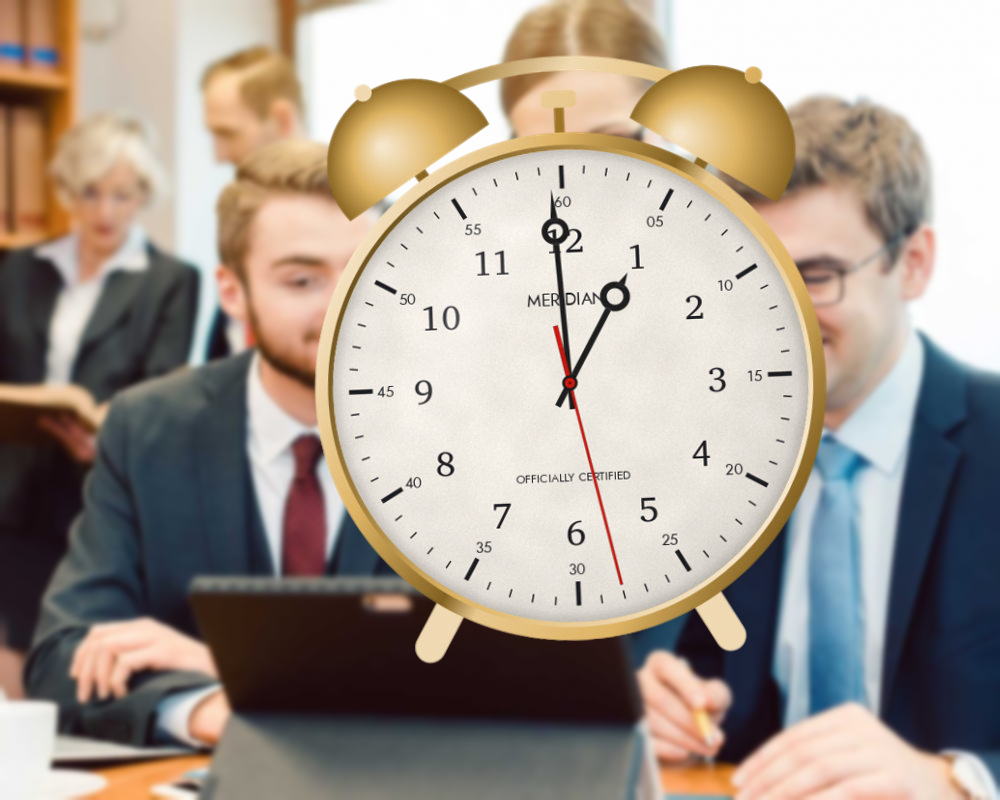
12:59:28
